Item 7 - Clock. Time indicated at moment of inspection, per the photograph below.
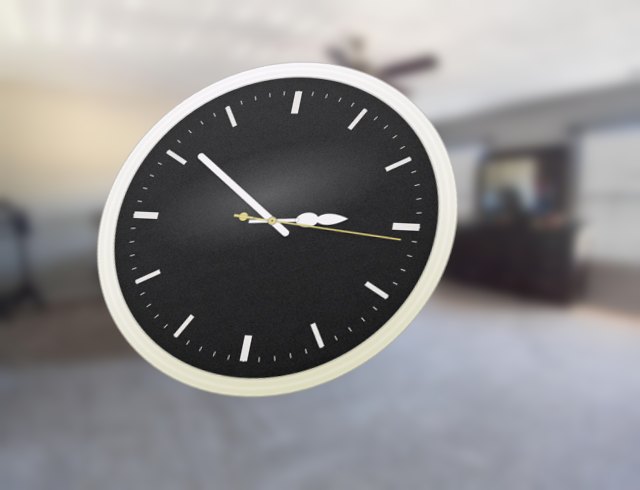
2:51:16
